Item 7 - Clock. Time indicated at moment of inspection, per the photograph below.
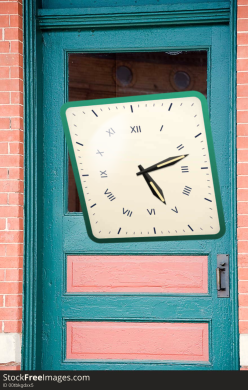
5:12
